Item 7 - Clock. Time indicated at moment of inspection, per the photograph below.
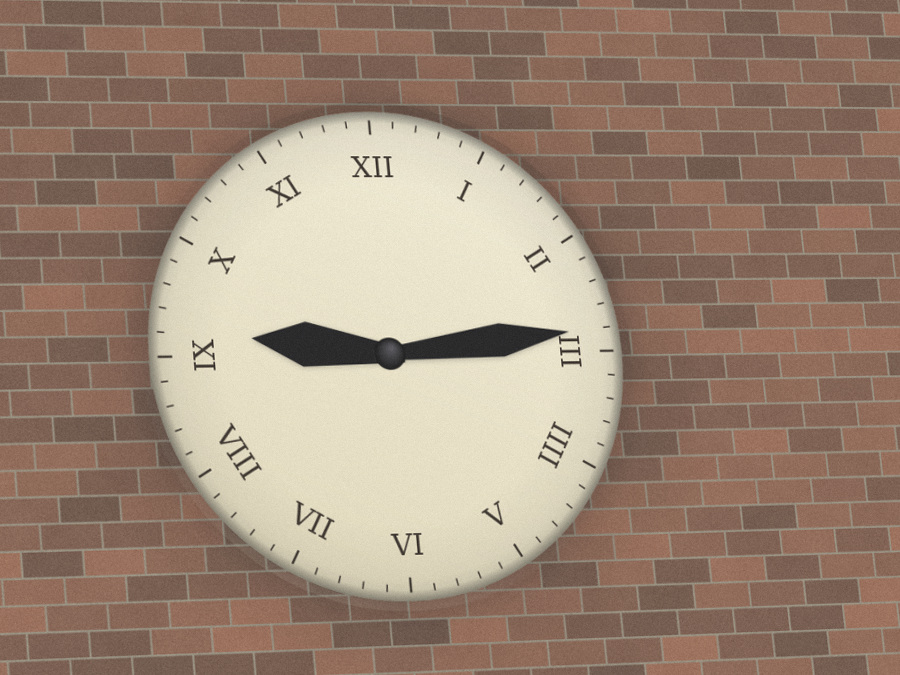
9:14
